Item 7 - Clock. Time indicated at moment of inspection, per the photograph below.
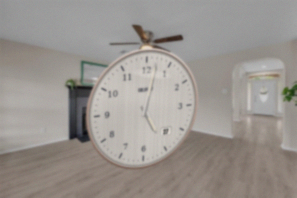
5:02
